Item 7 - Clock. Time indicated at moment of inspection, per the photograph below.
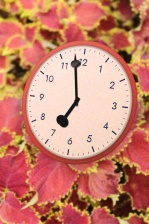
6:58
